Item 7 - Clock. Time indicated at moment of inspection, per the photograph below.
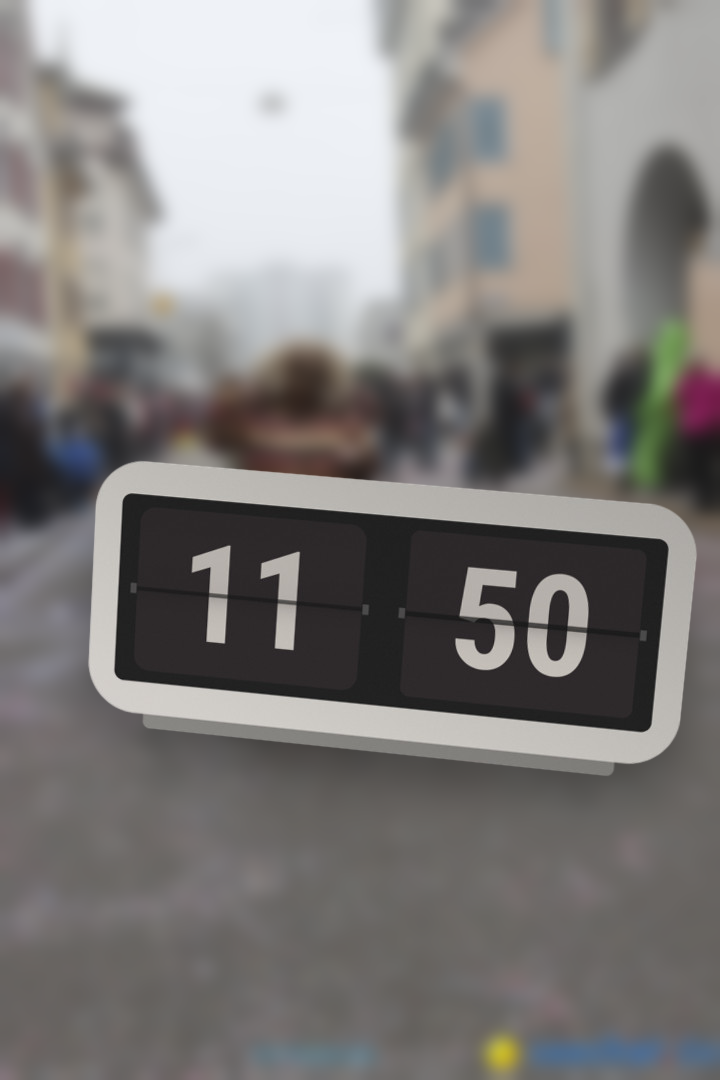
11:50
